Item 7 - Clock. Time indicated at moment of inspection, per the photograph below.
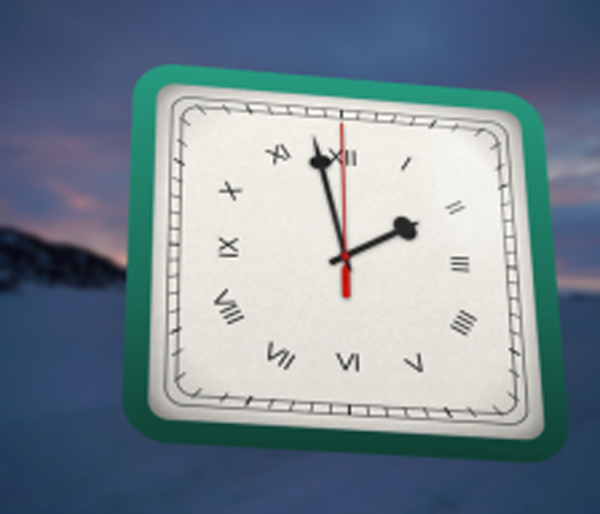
1:58:00
